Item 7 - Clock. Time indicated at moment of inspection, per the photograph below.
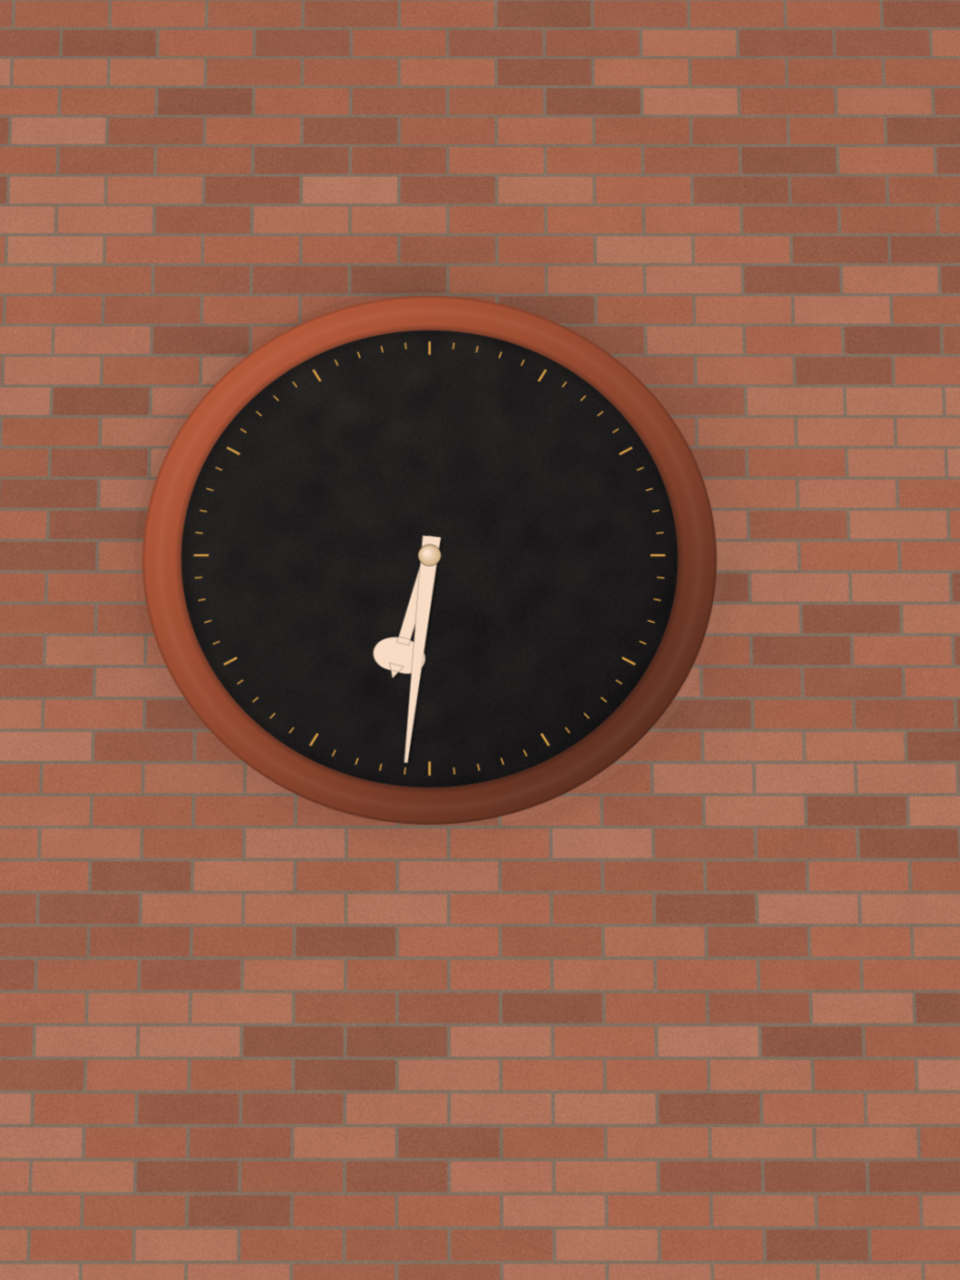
6:31
